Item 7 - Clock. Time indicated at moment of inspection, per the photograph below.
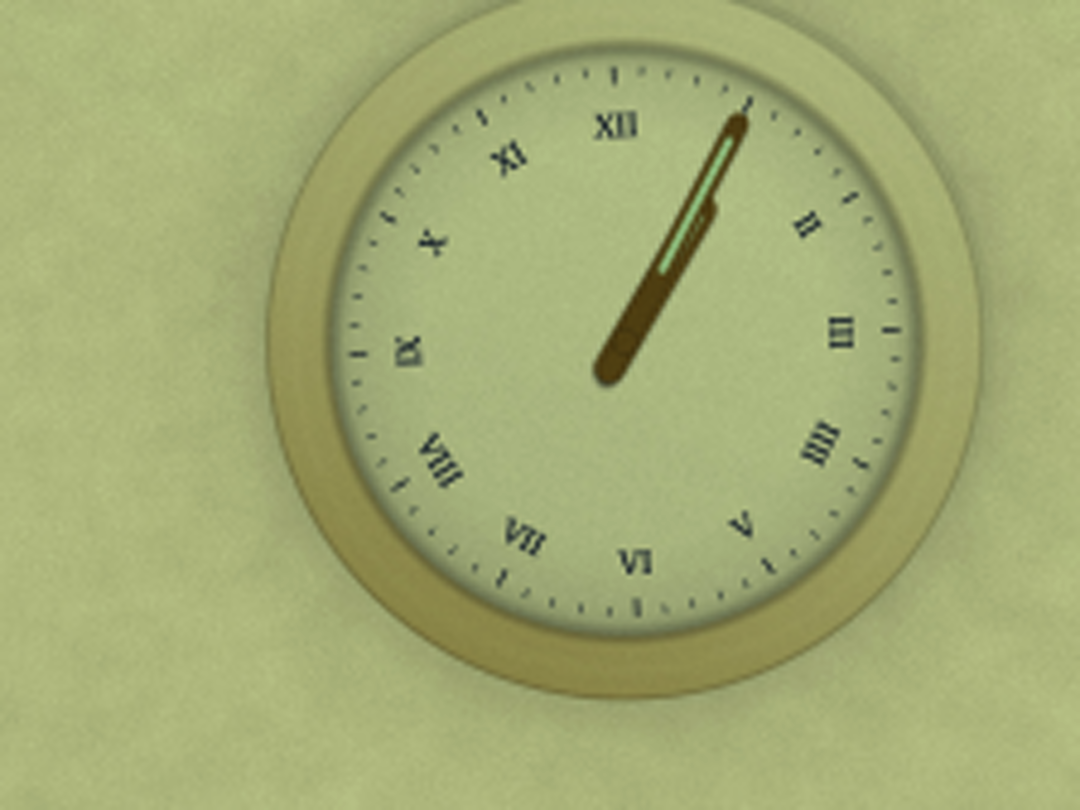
1:05
